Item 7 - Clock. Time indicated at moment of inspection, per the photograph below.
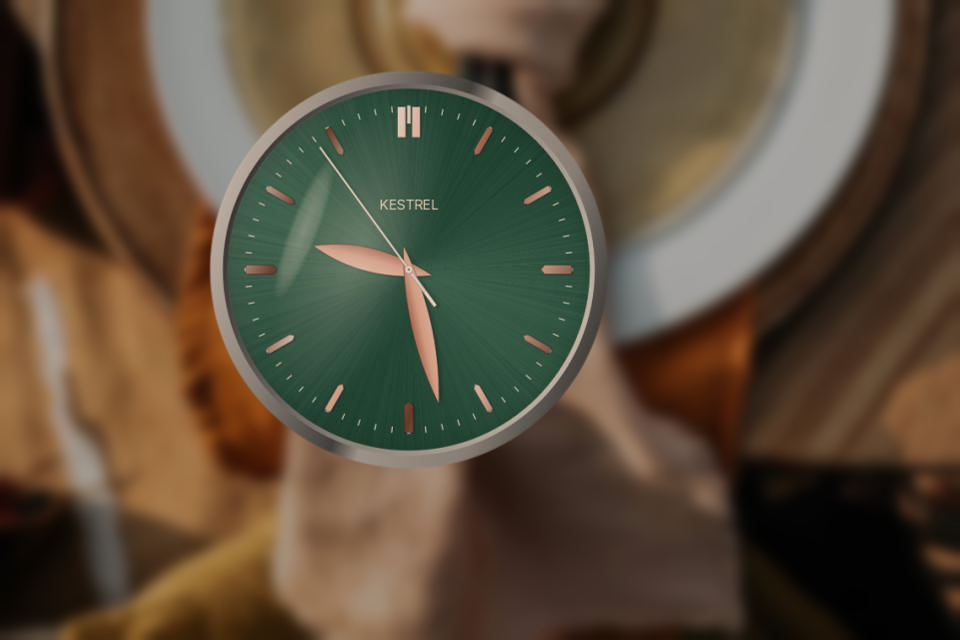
9:27:54
